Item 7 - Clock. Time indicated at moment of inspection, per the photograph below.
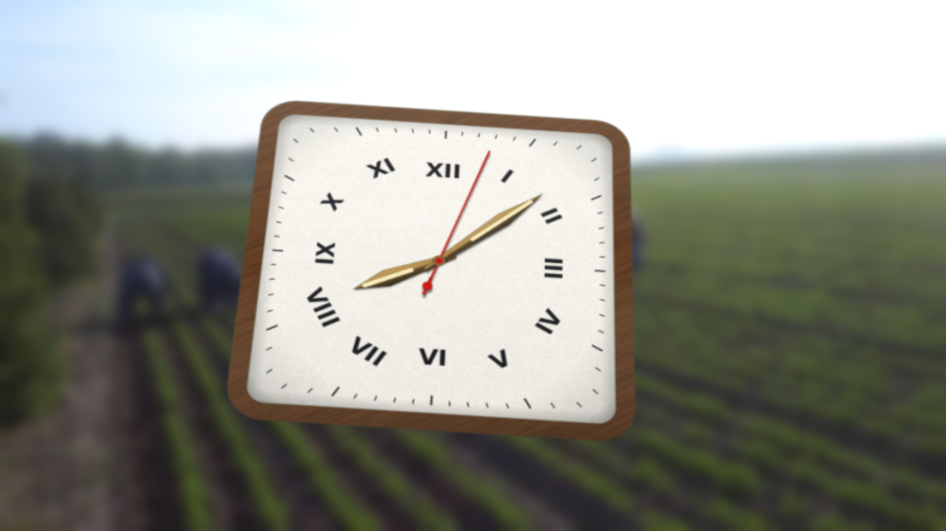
8:08:03
